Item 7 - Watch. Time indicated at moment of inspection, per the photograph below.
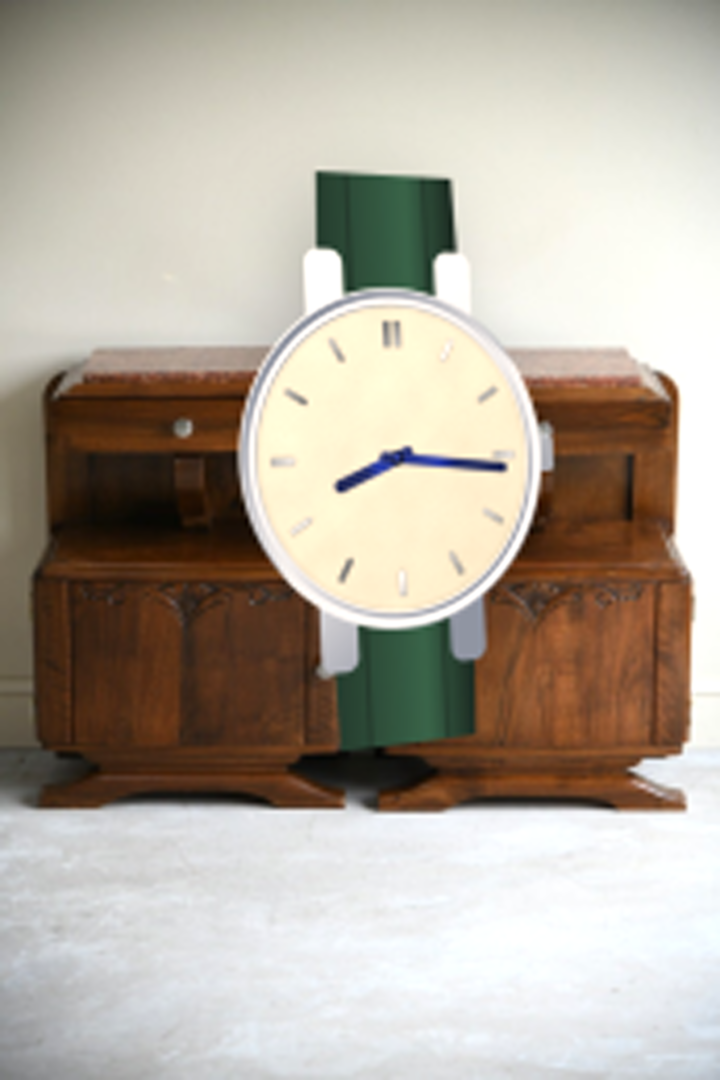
8:16
